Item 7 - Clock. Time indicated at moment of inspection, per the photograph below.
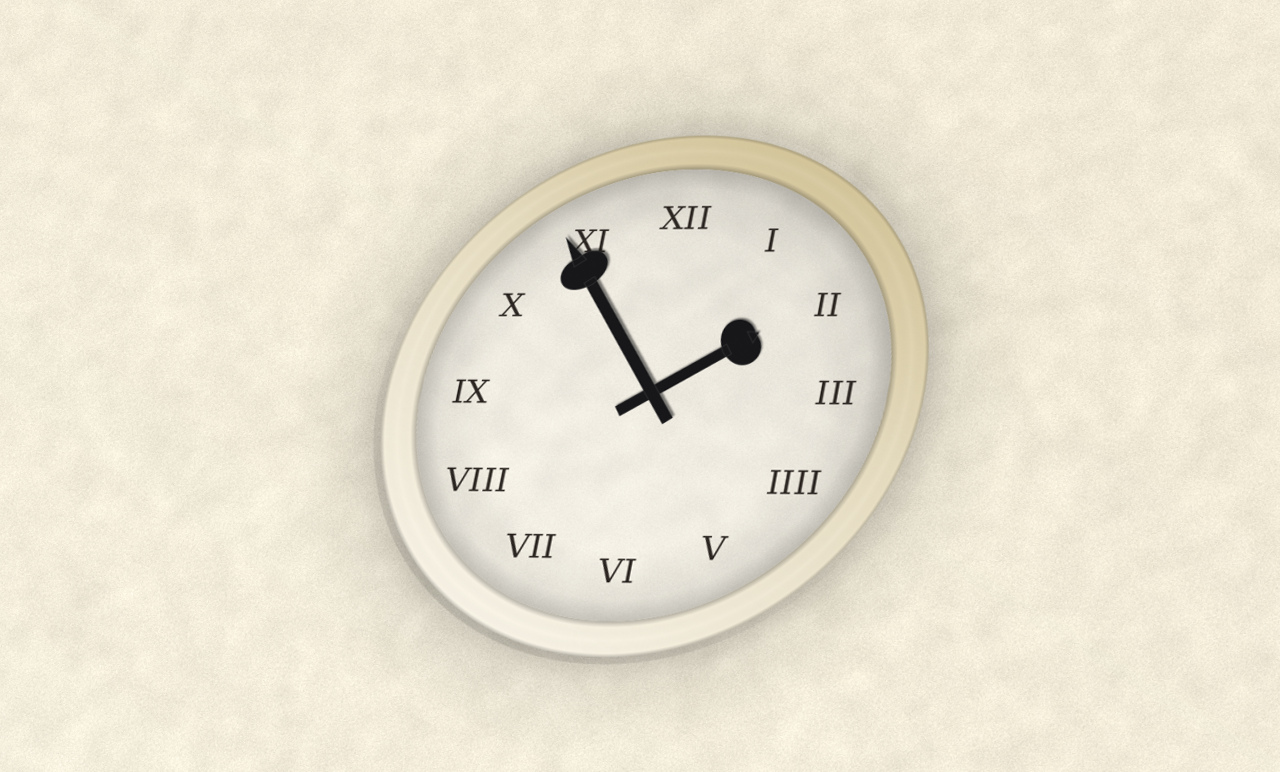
1:54
